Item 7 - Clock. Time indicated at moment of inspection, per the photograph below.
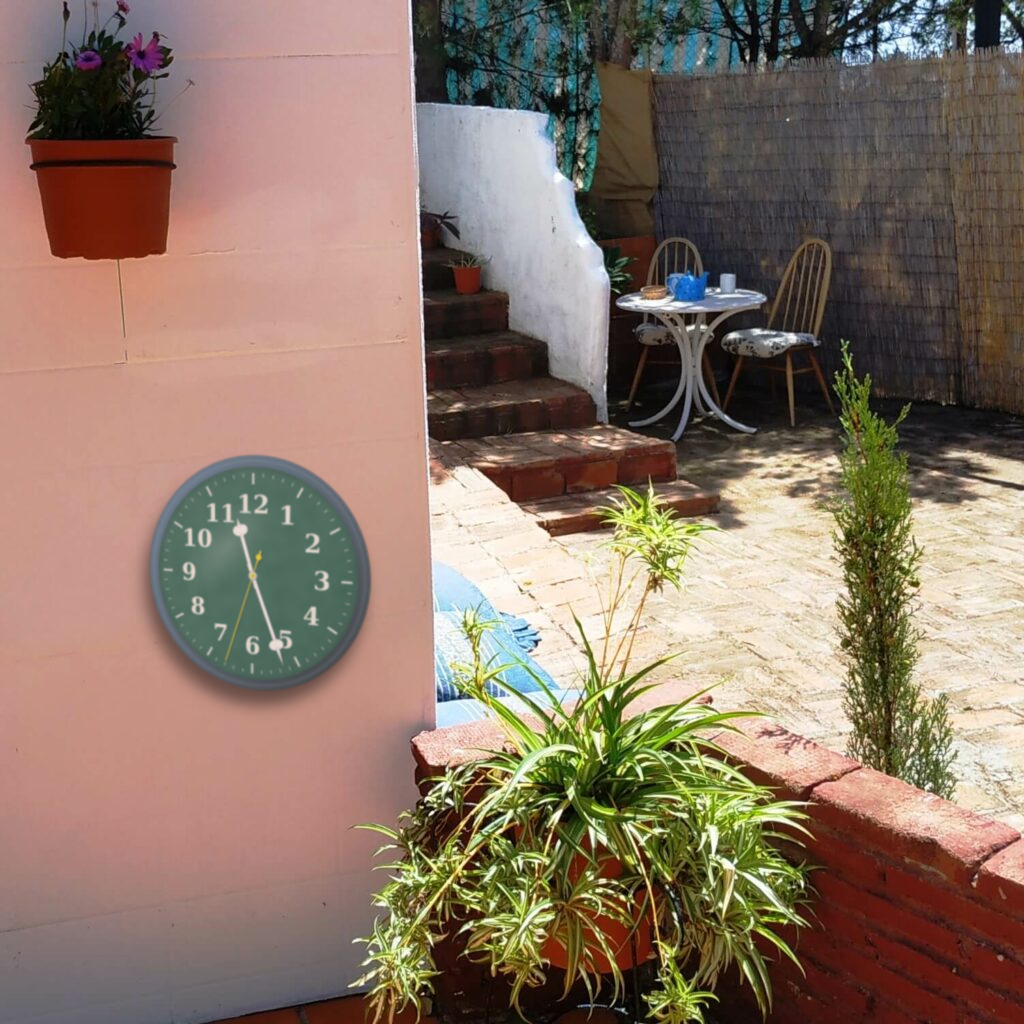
11:26:33
